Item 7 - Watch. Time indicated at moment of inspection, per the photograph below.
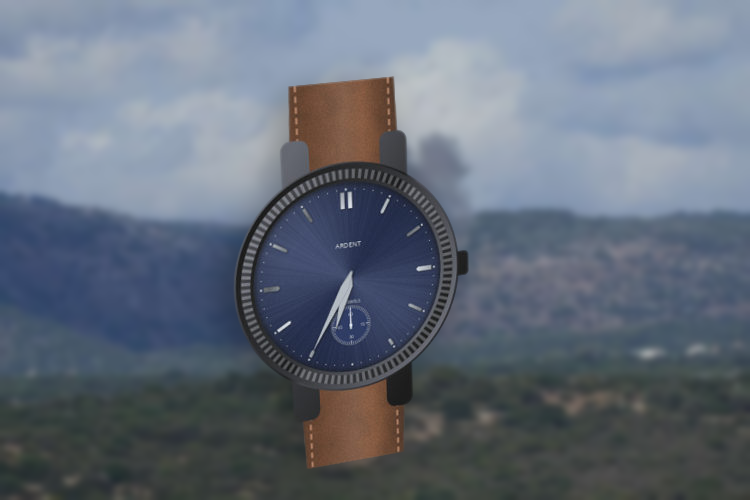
6:35
